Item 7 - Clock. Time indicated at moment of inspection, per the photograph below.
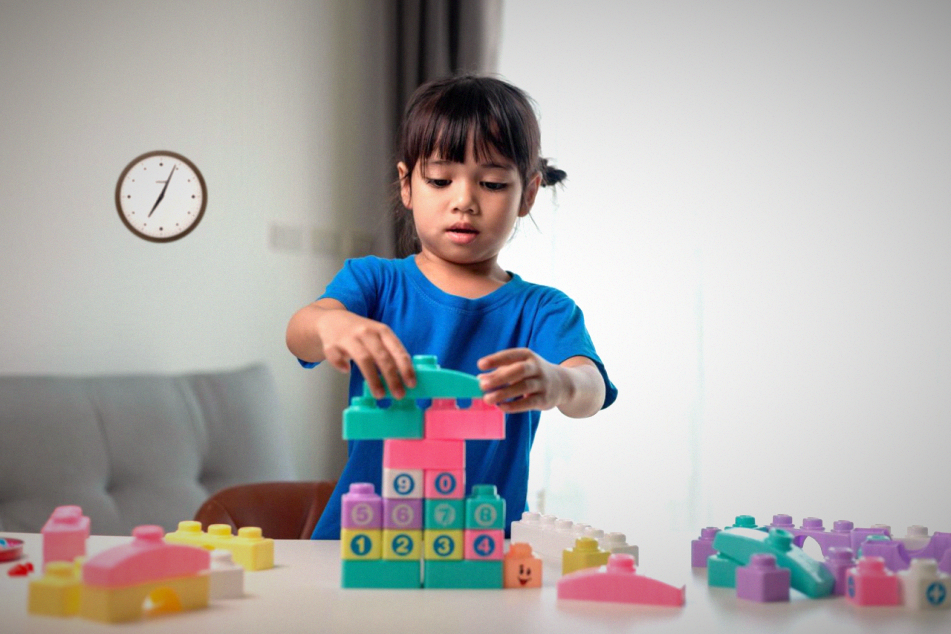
7:04
